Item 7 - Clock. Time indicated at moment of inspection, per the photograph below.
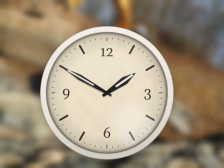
1:50
